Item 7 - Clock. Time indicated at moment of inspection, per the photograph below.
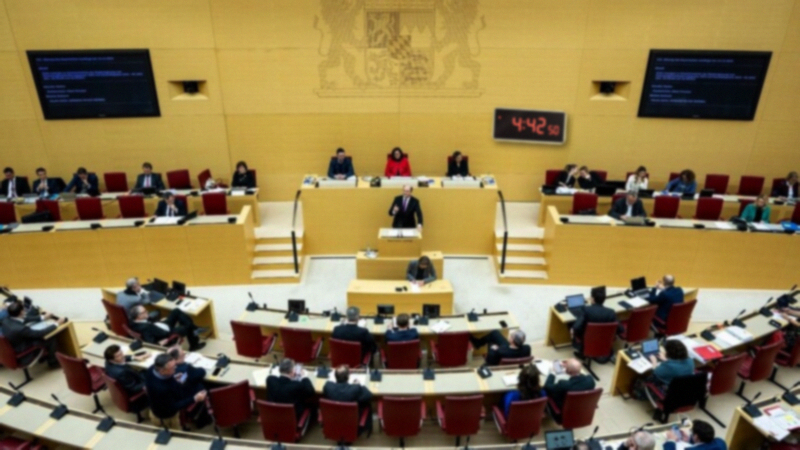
4:42
